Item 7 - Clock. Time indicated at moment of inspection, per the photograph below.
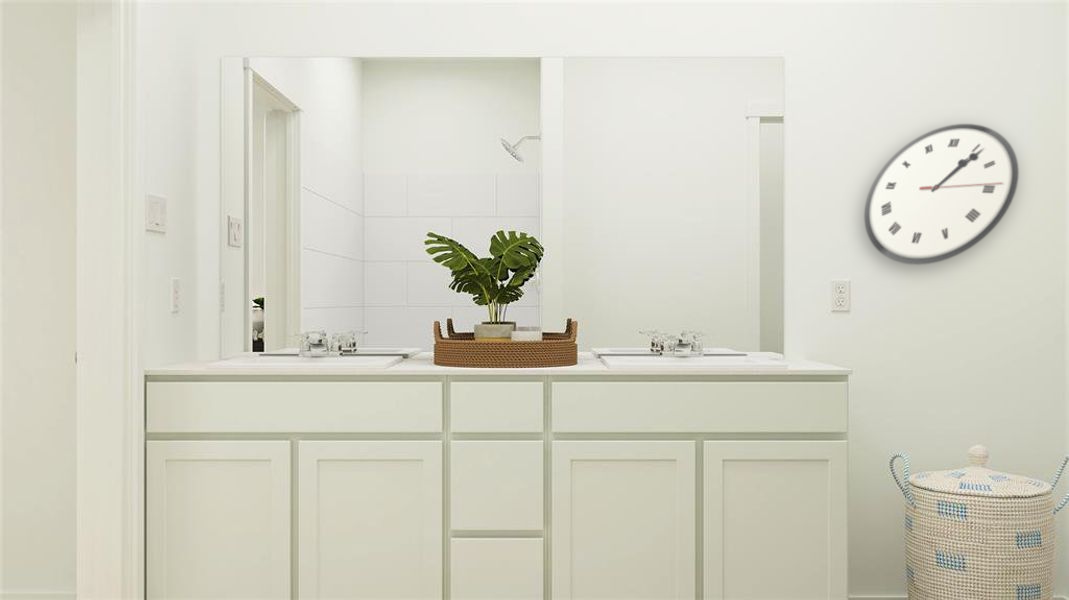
1:06:14
